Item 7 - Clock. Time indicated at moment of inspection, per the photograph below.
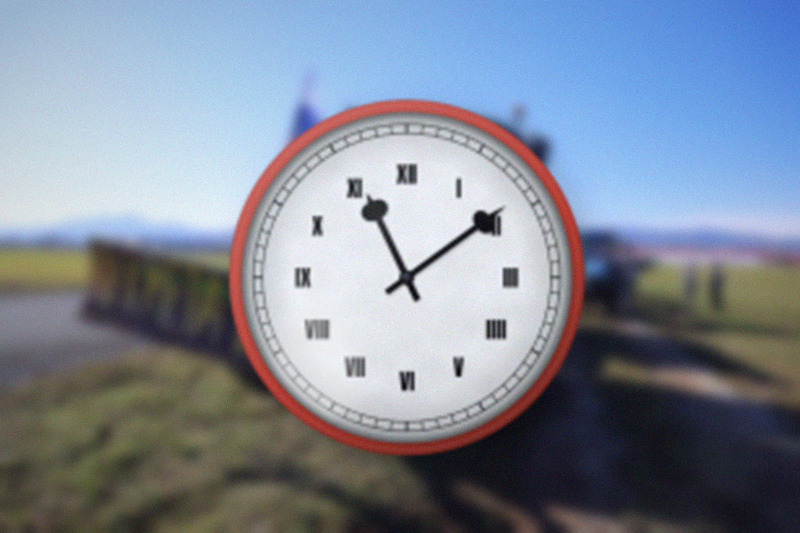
11:09
